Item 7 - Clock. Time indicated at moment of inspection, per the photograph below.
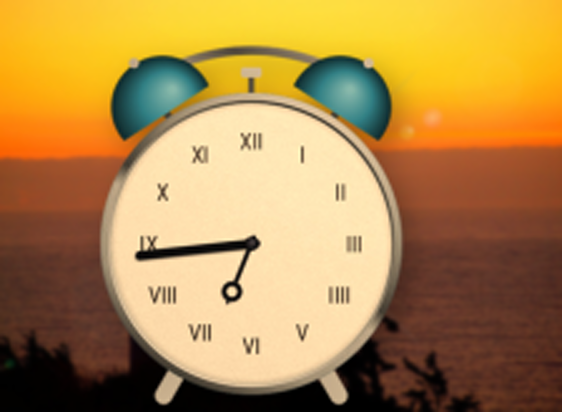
6:44
